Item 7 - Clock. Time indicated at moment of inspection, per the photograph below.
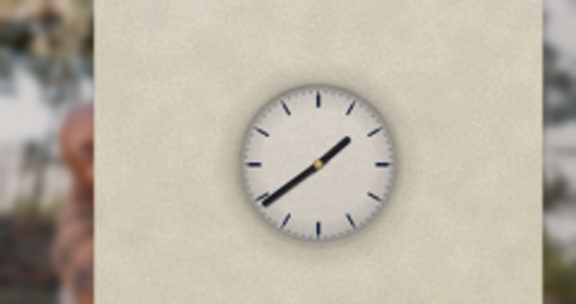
1:39
